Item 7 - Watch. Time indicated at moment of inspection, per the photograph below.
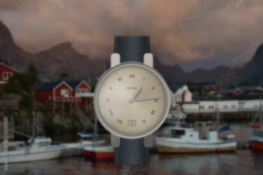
1:14
